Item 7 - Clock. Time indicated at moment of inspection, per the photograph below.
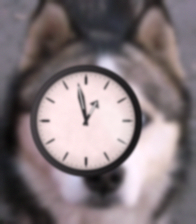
12:58
